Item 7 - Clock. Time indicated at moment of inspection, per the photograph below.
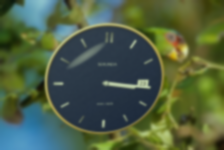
3:16
